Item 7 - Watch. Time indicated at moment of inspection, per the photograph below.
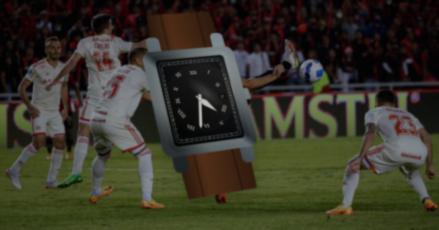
4:32
